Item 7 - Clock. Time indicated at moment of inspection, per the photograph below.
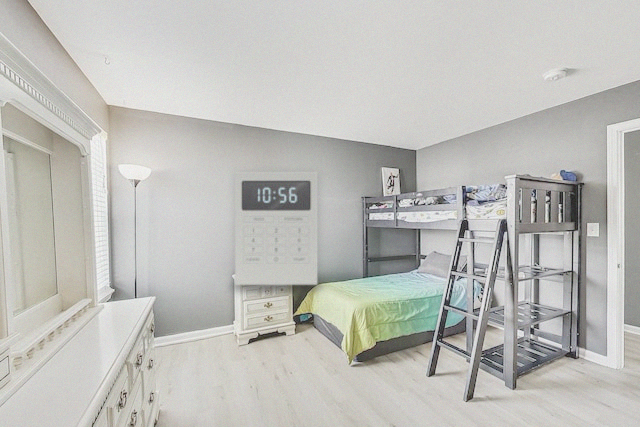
10:56
